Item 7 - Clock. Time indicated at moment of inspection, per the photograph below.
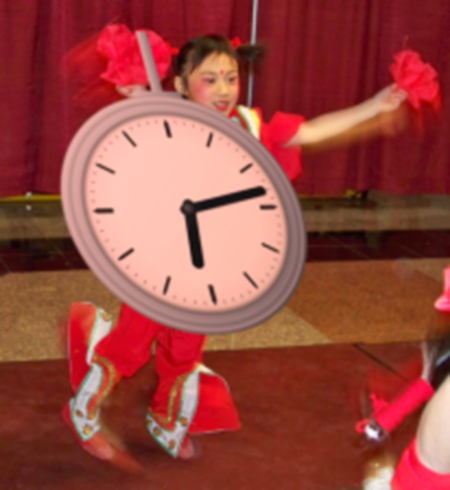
6:13
